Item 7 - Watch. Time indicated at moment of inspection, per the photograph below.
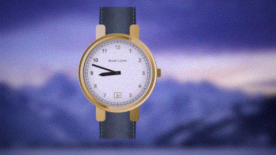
8:48
